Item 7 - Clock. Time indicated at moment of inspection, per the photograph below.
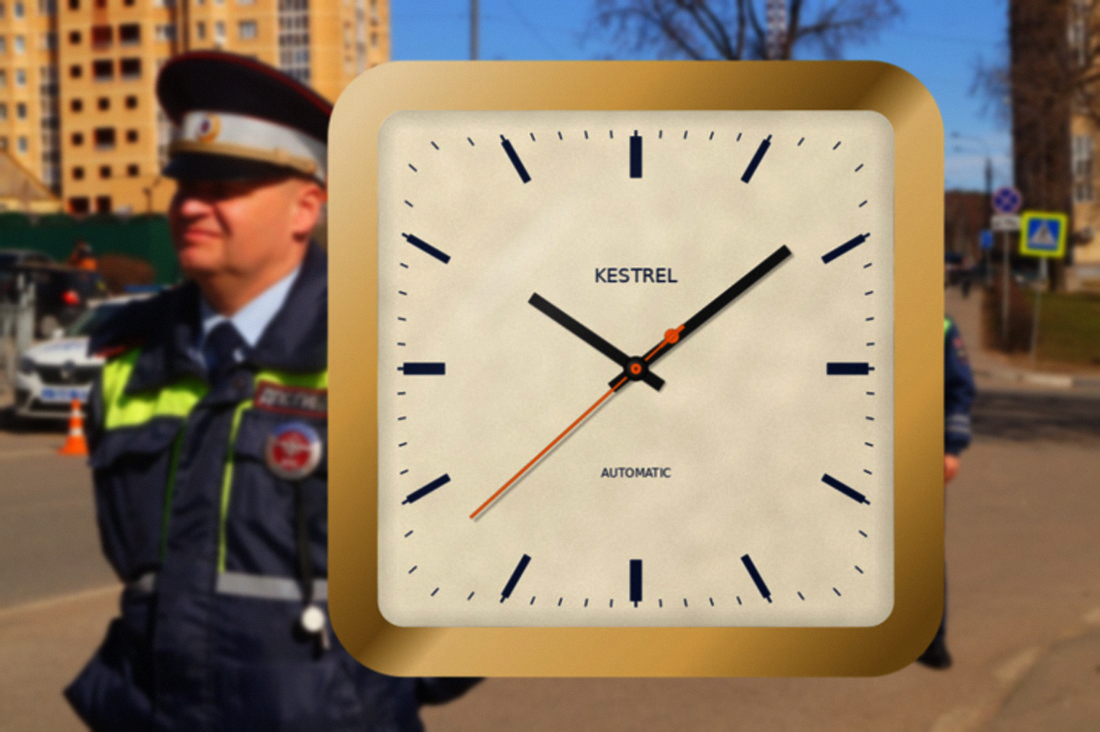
10:08:38
